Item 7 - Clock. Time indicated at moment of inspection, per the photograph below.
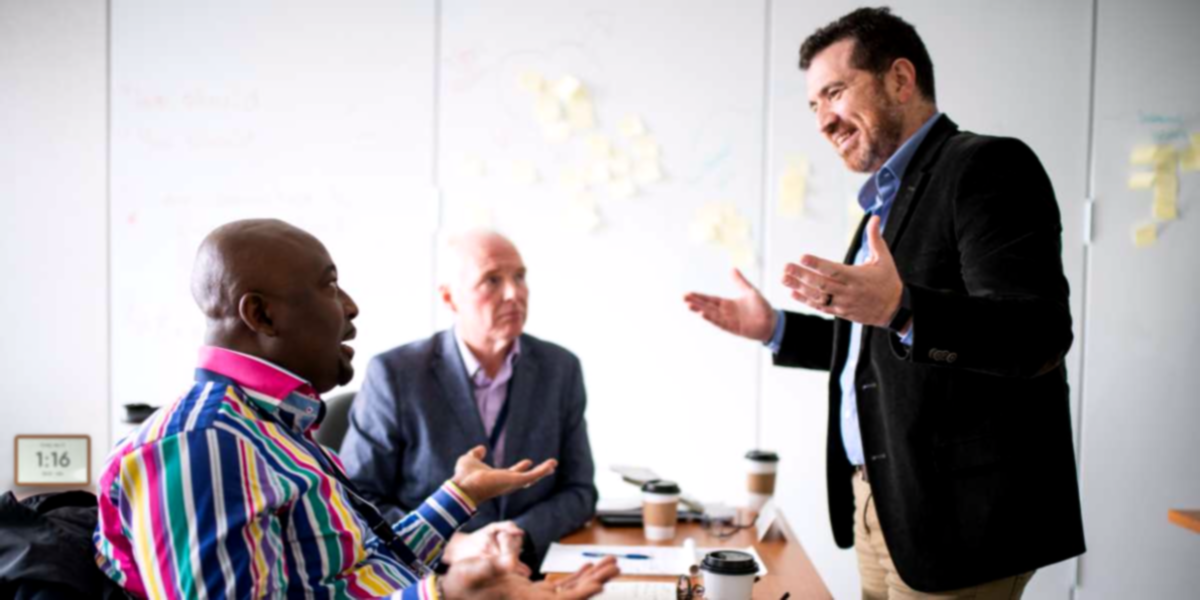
1:16
